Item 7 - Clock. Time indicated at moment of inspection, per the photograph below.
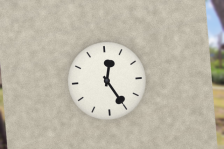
12:25
